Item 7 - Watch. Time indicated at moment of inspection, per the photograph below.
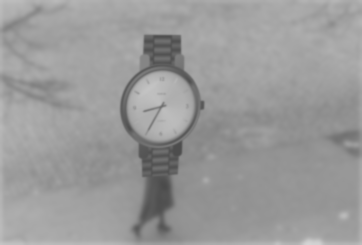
8:35
